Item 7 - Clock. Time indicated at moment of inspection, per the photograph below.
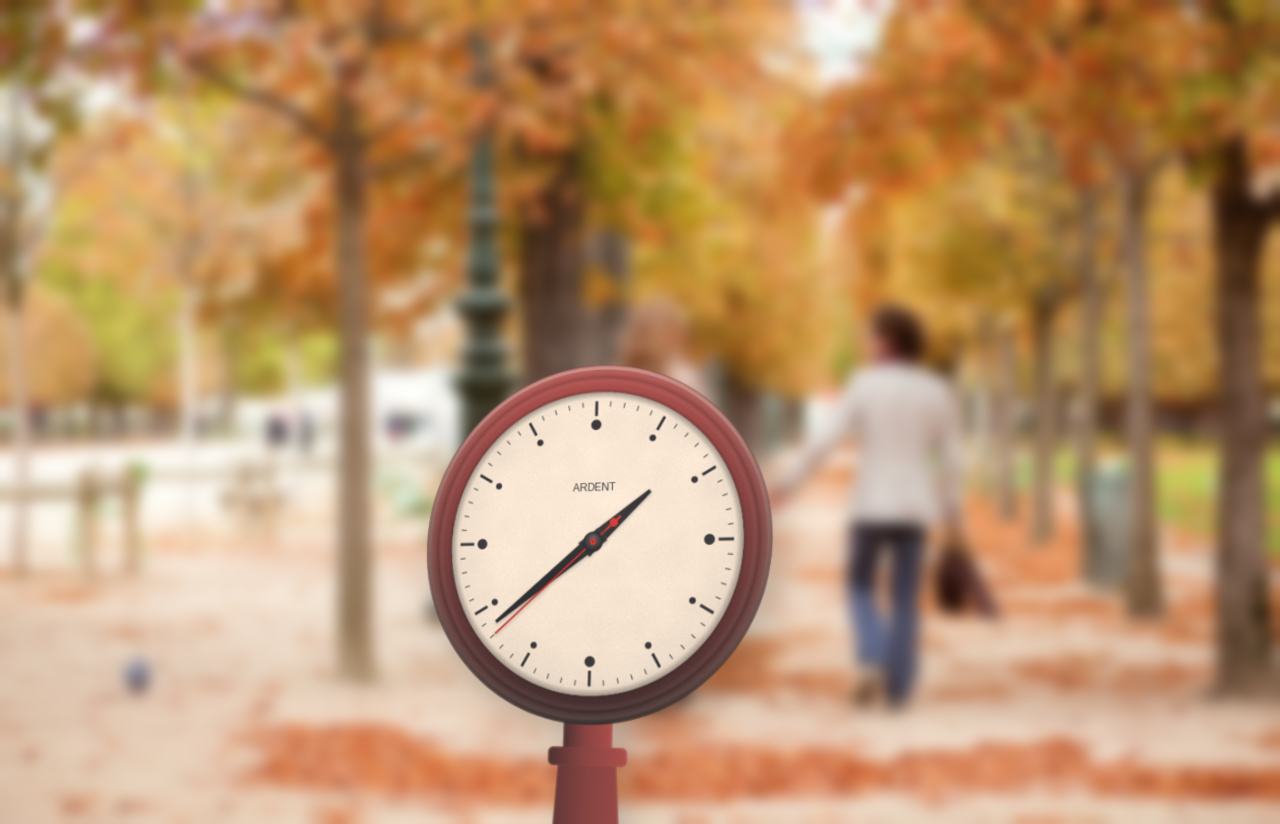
1:38:38
